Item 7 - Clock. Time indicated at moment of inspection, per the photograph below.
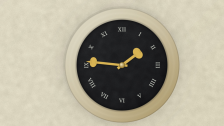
1:46
